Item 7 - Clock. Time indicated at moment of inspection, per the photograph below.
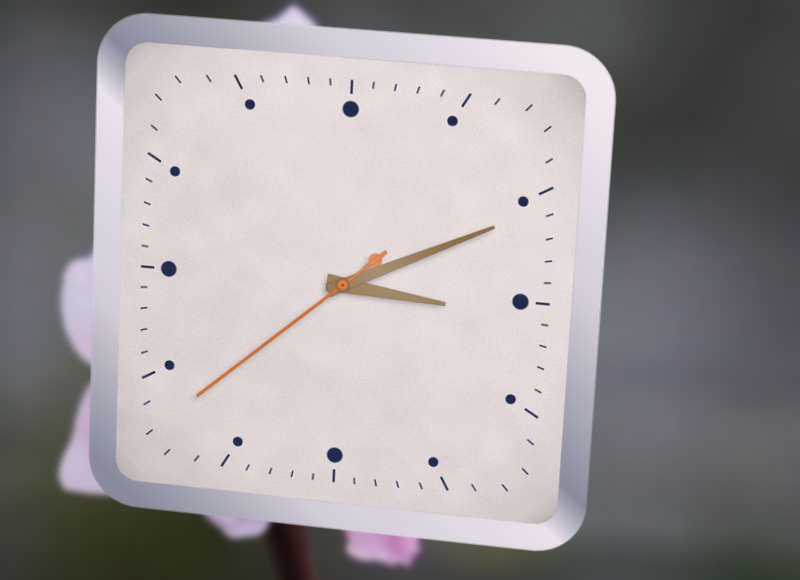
3:10:38
